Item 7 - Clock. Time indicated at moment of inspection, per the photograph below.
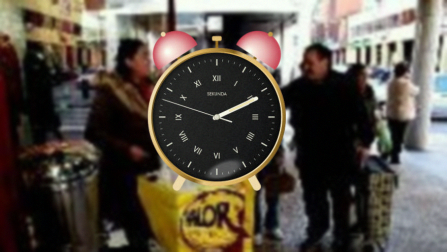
2:10:48
